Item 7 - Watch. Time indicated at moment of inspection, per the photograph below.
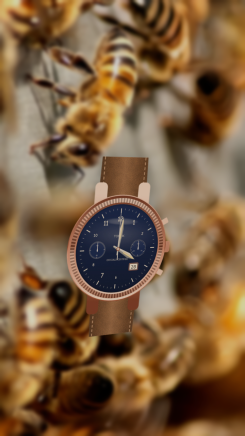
4:01
